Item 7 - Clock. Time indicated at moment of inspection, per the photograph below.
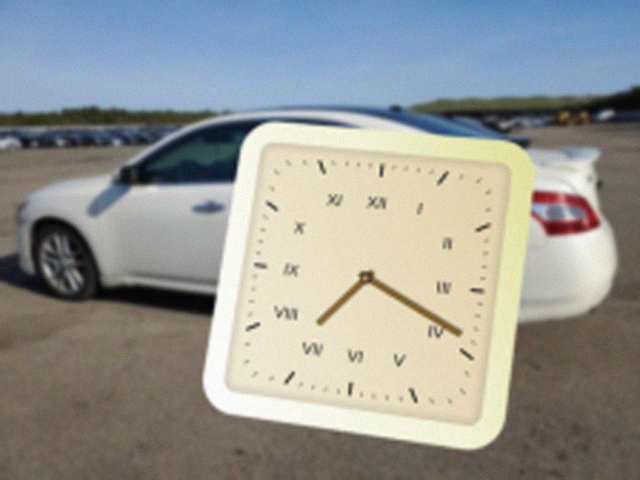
7:19
